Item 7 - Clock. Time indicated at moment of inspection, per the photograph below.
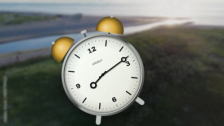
8:13
